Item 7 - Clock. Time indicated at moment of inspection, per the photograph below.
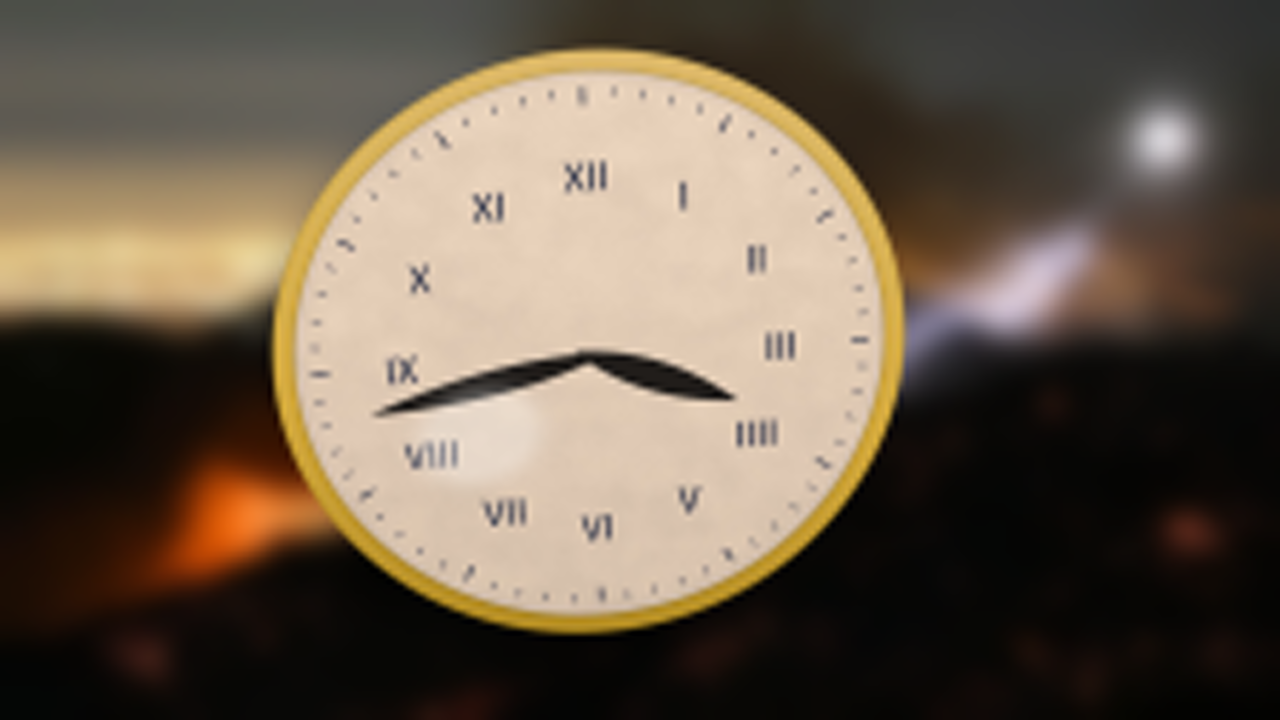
3:43
